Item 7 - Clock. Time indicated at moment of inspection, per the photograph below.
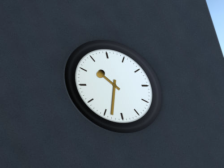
10:33
